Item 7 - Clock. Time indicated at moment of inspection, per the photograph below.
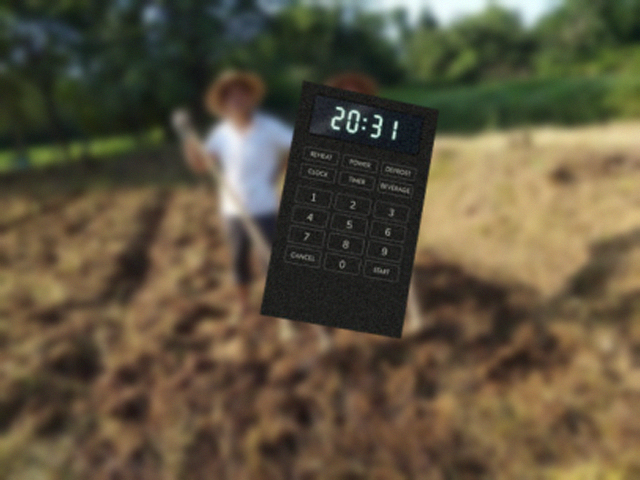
20:31
